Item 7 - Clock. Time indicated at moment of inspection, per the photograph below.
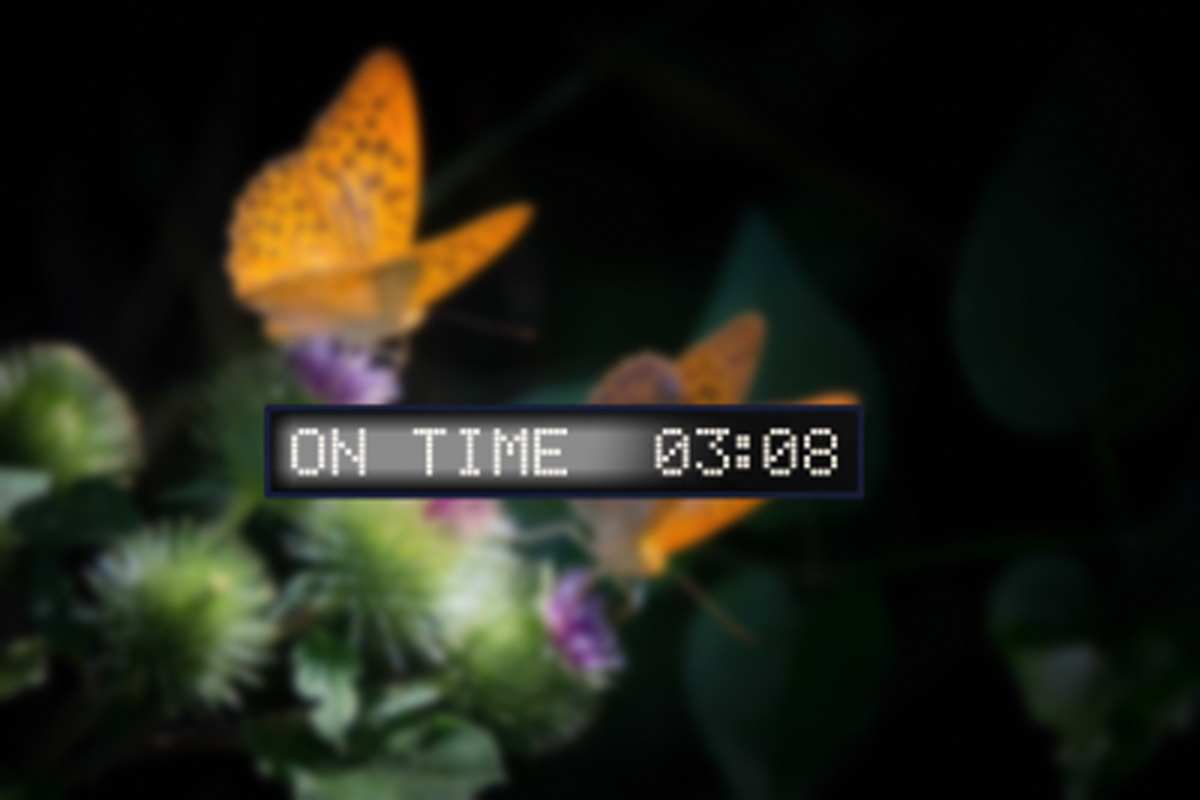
3:08
